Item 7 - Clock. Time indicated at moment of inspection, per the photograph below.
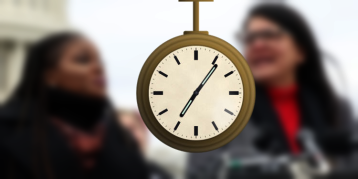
7:06
